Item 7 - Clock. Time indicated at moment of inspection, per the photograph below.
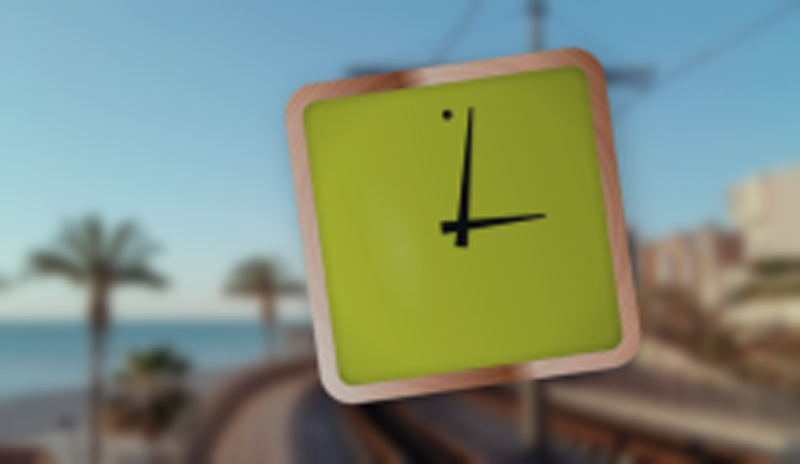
3:02
